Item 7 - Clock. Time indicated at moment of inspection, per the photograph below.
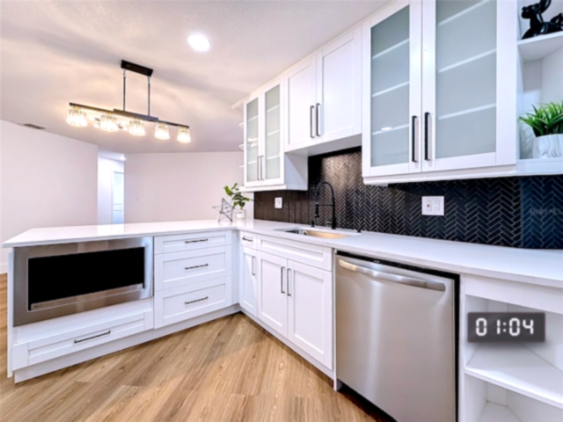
1:04
